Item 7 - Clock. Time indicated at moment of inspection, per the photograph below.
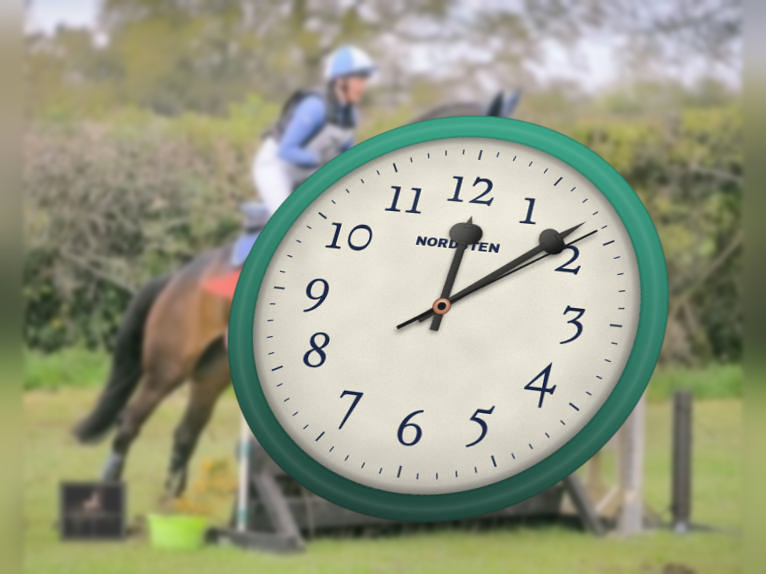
12:08:09
